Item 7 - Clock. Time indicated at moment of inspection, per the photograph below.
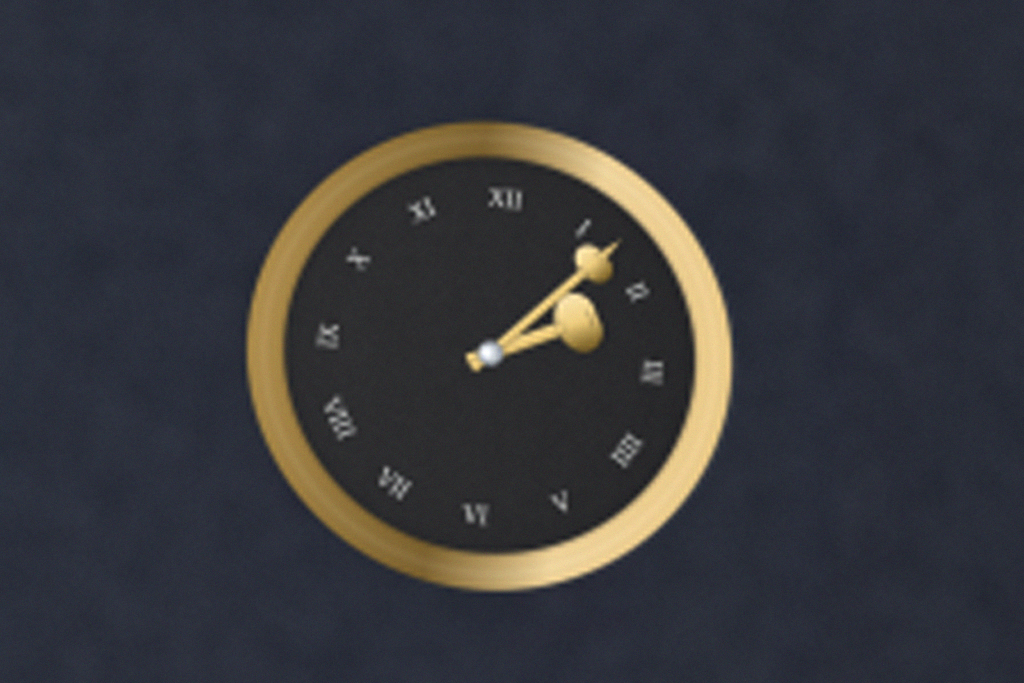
2:07
